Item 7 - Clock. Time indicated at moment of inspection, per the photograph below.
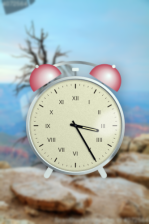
3:25
